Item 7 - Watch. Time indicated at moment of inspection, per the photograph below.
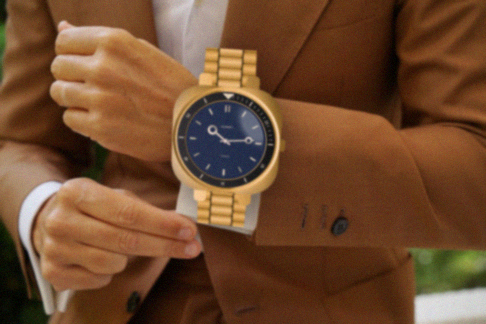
10:14
